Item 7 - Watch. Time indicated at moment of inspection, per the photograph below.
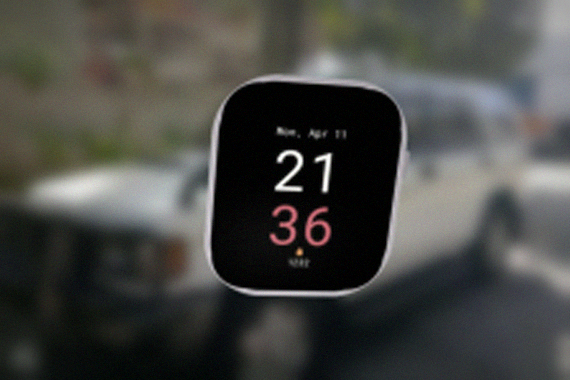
21:36
